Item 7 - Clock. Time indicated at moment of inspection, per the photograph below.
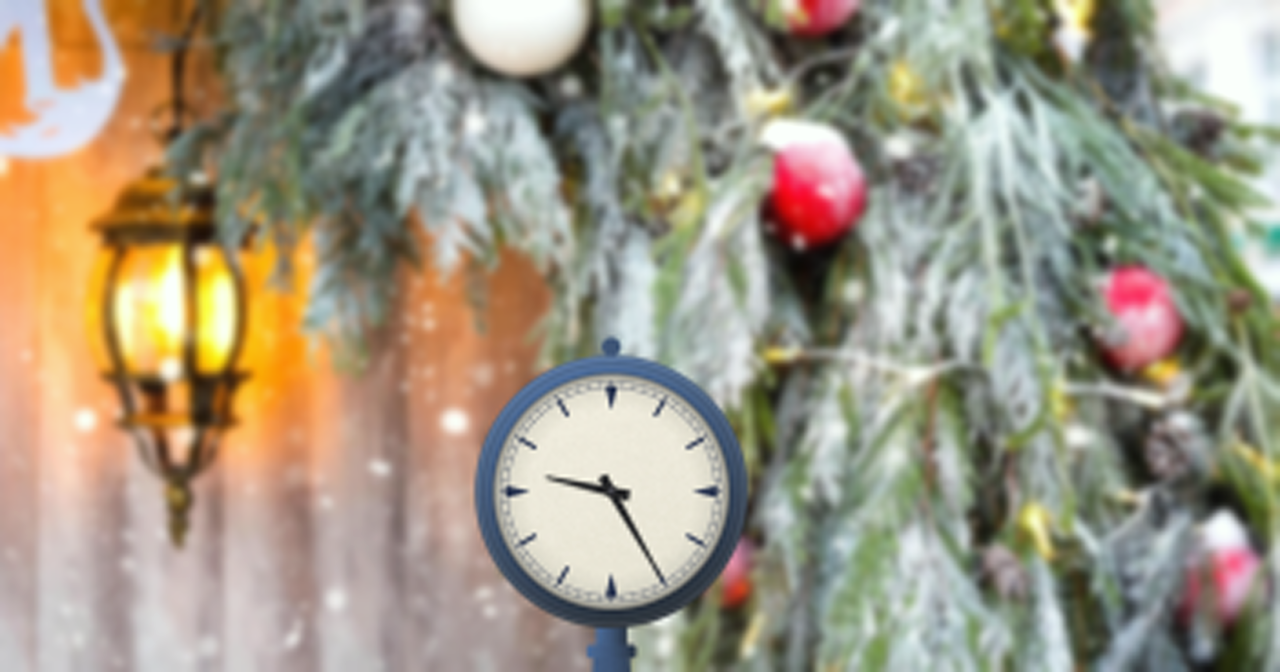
9:25
